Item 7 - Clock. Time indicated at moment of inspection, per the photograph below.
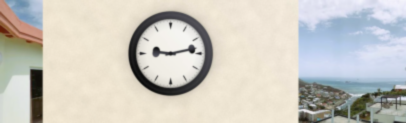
9:13
